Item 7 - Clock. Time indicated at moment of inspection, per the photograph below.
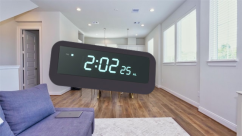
2:02:25
